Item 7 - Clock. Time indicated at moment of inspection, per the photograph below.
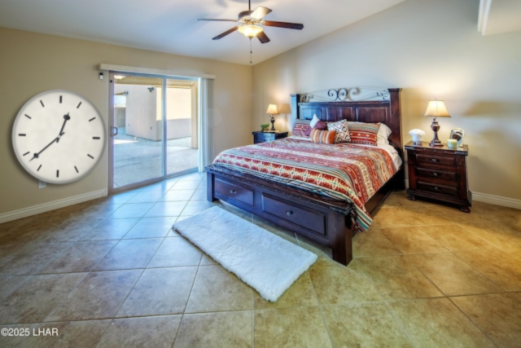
12:38
